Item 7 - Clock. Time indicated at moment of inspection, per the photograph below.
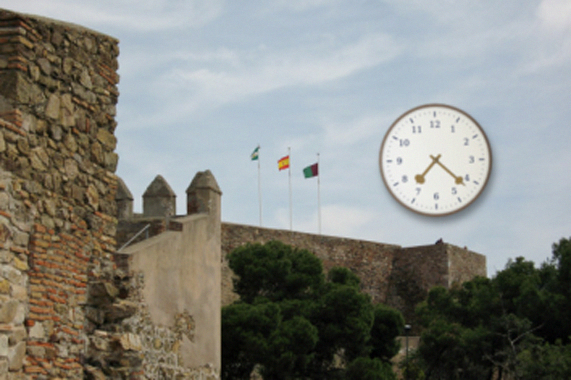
7:22
